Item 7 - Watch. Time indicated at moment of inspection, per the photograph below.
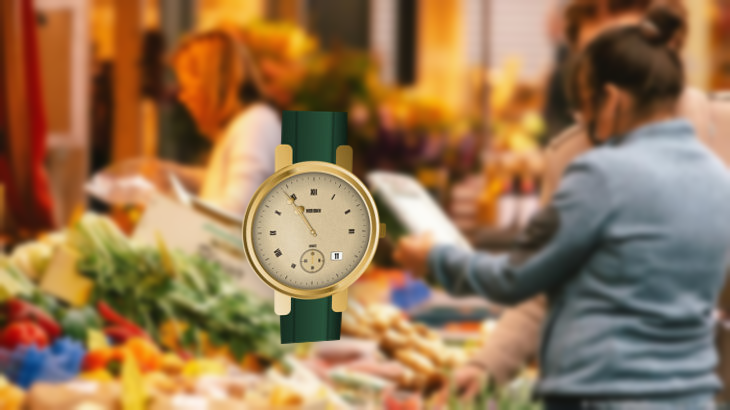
10:54
